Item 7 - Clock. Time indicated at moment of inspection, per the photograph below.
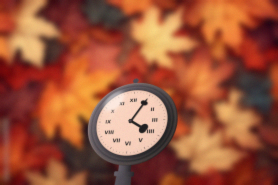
4:05
